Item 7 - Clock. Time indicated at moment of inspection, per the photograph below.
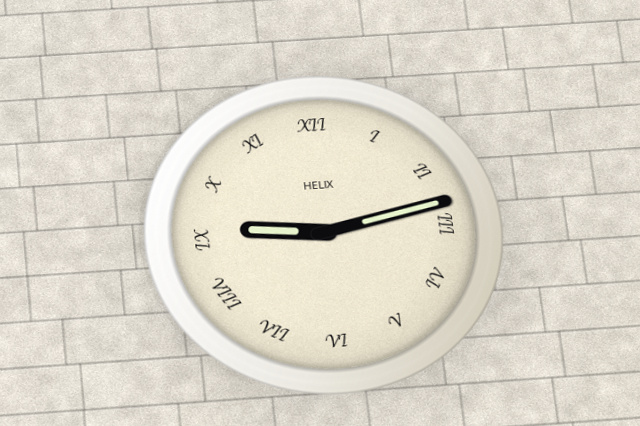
9:13
